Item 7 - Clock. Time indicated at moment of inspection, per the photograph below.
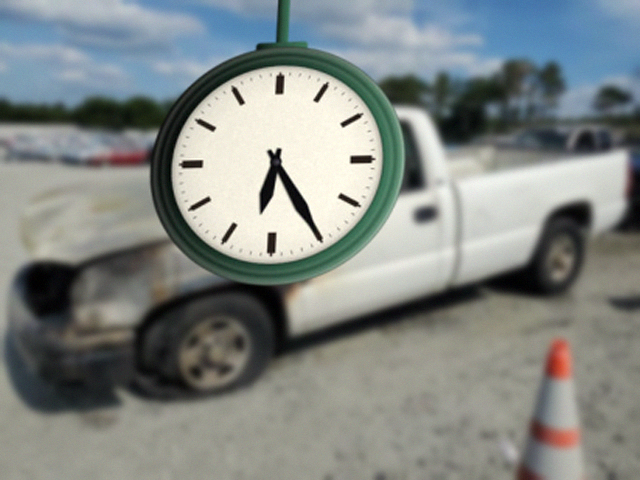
6:25
